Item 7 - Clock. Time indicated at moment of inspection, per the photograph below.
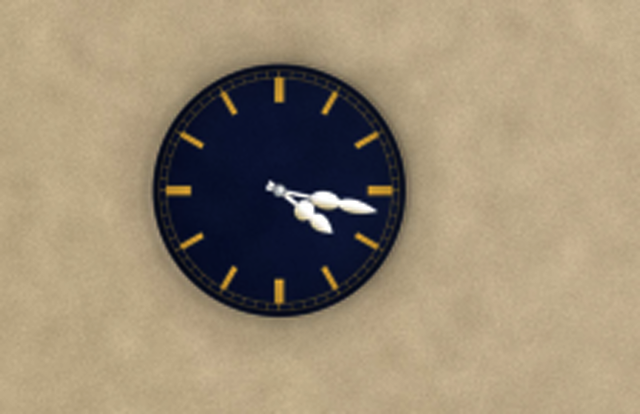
4:17
